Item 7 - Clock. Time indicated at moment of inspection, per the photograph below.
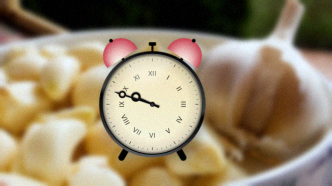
9:48
